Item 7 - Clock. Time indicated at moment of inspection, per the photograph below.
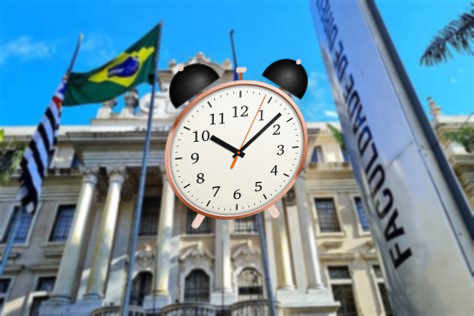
10:08:04
